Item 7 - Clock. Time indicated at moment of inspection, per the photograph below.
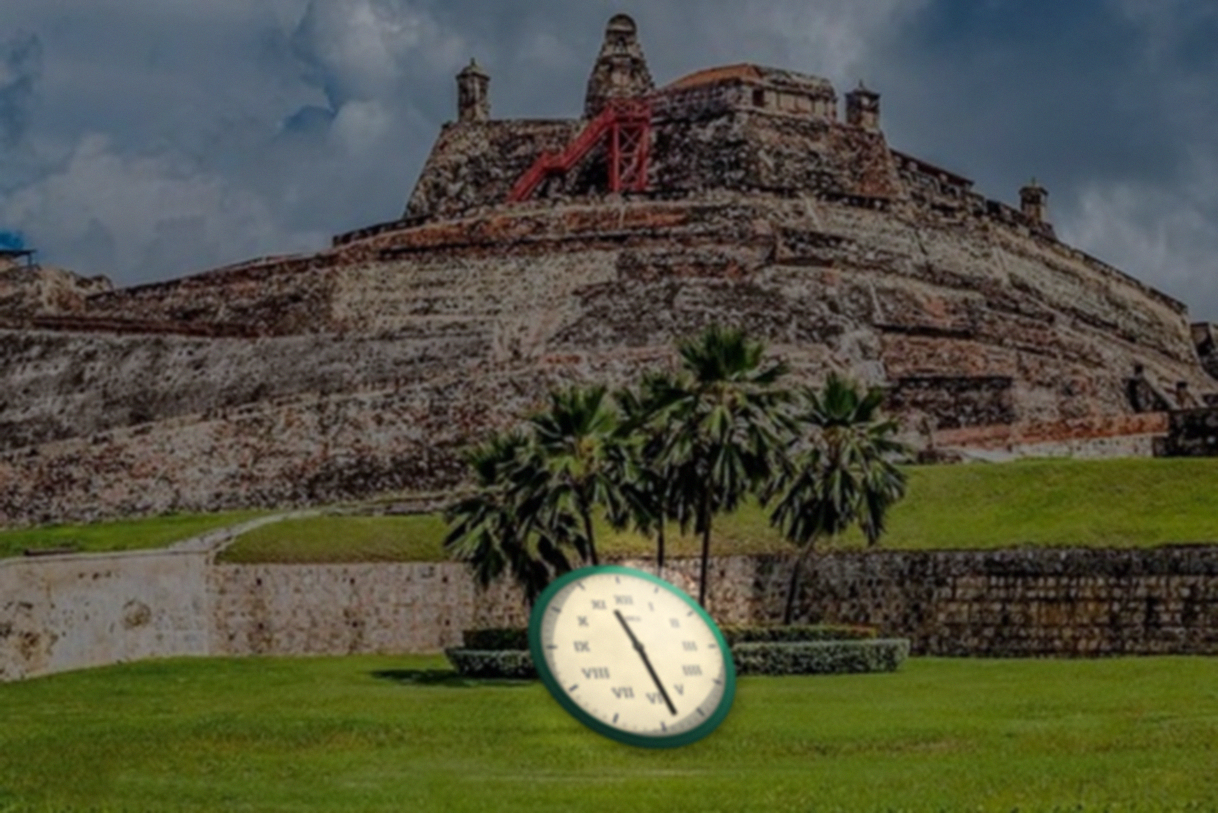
11:28
